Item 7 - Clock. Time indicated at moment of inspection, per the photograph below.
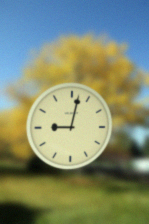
9:02
